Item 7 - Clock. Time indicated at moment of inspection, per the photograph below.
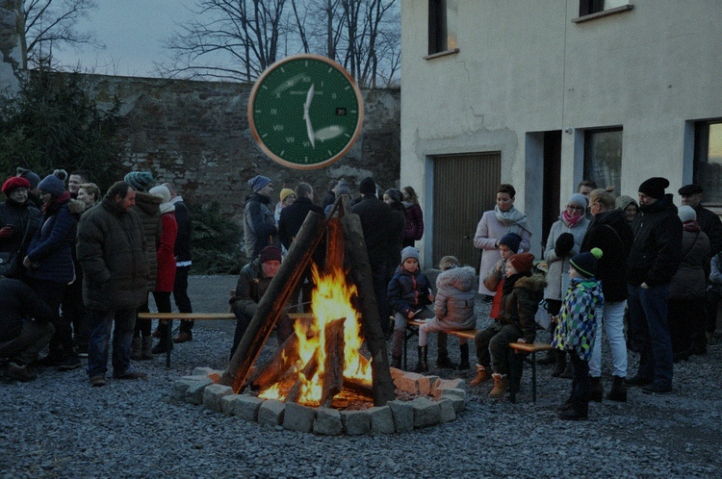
12:28
